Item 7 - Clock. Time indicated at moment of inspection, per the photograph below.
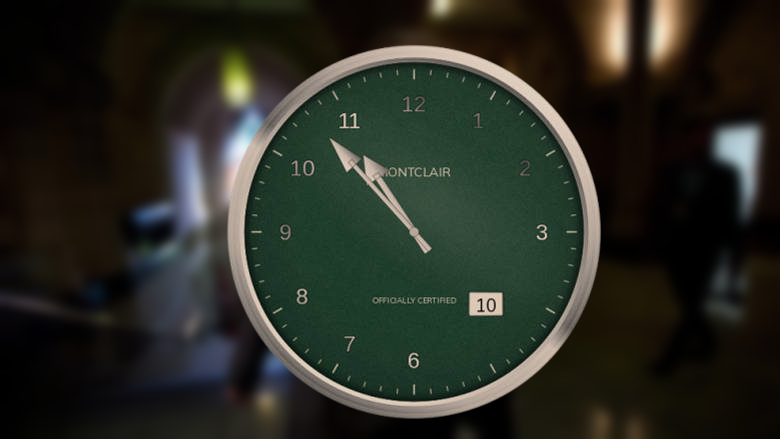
10:53
